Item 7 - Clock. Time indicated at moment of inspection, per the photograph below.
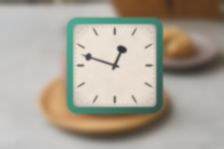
12:48
